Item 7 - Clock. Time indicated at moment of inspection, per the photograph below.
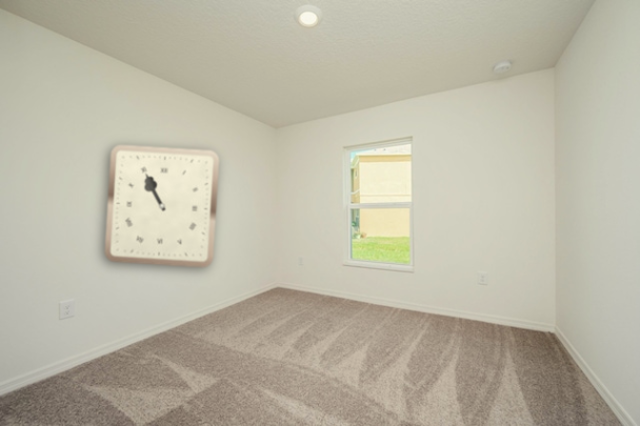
10:55
